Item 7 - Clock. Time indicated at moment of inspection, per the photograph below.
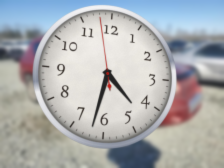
4:31:58
